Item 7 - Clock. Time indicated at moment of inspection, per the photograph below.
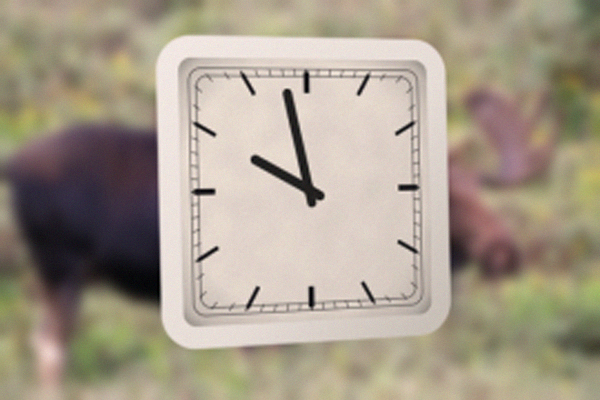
9:58
